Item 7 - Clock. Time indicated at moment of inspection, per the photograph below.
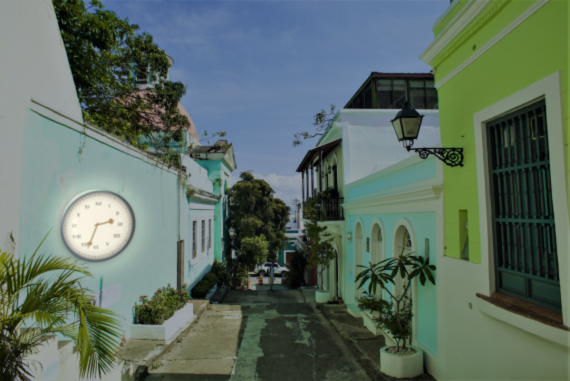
2:33
